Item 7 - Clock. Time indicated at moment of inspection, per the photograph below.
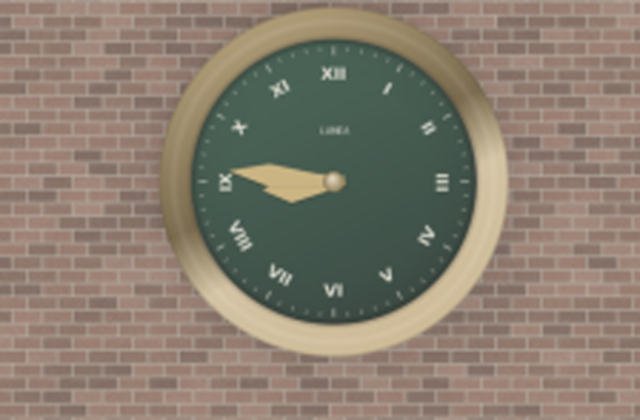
8:46
